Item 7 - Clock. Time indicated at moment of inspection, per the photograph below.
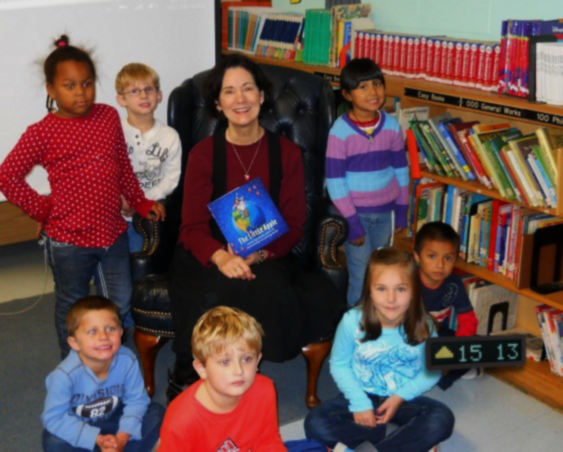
15:13
